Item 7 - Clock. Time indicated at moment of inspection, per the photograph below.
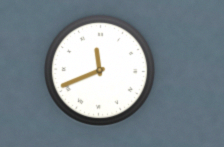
11:41
